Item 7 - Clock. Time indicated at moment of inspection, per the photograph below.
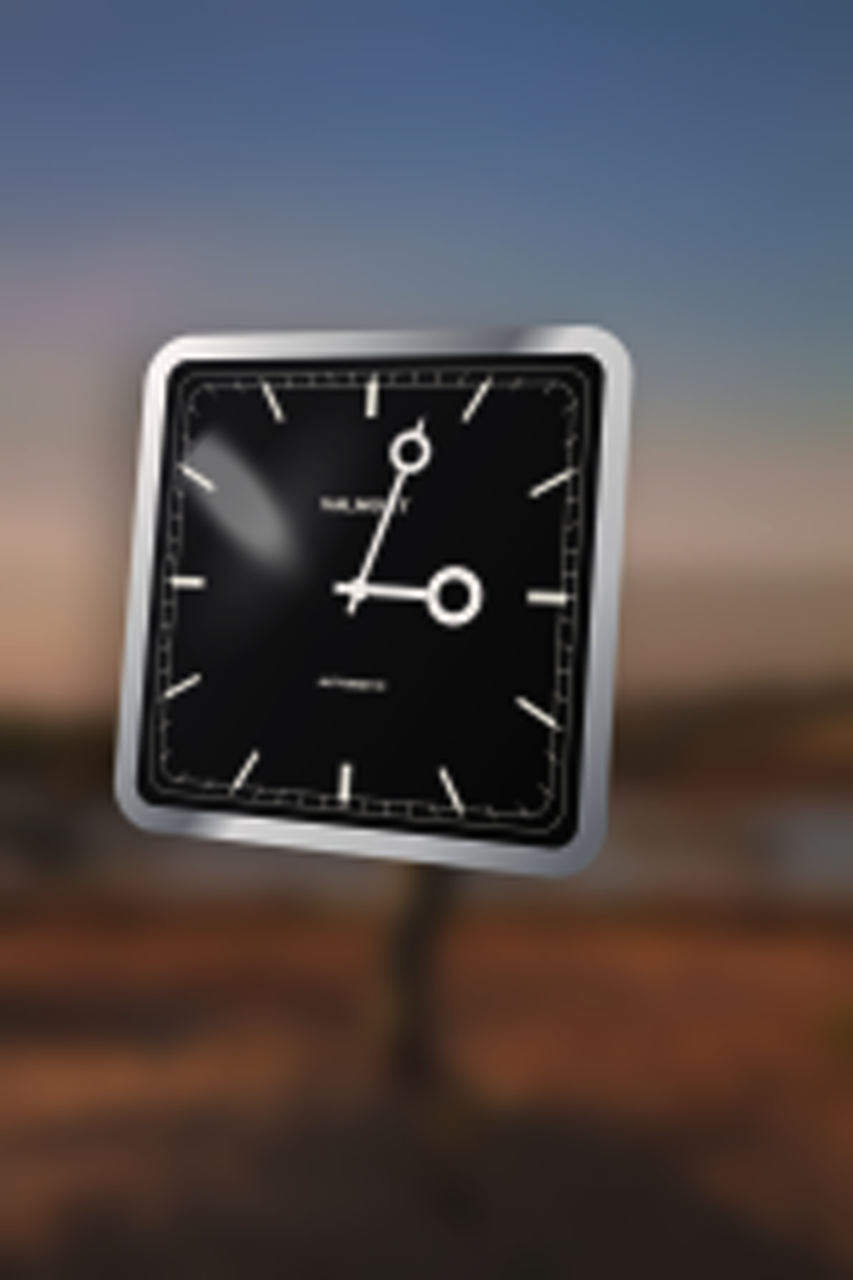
3:03
